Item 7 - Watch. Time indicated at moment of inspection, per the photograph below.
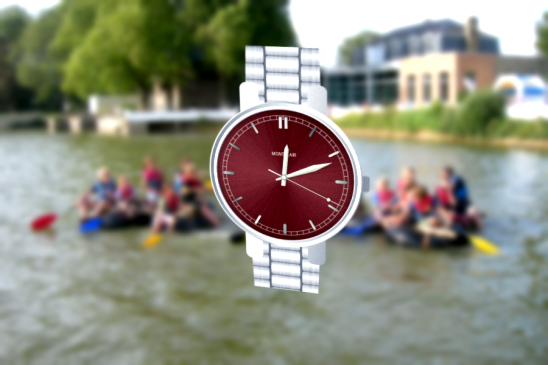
12:11:19
